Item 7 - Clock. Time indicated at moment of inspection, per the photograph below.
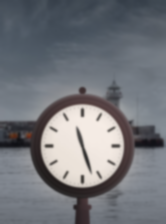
11:27
